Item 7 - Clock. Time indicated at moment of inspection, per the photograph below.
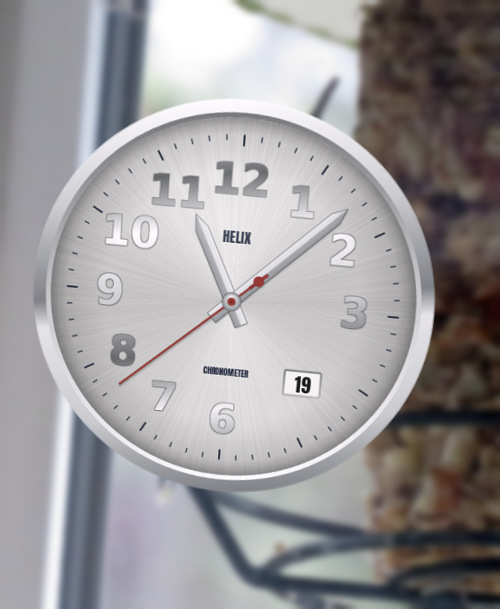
11:07:38
